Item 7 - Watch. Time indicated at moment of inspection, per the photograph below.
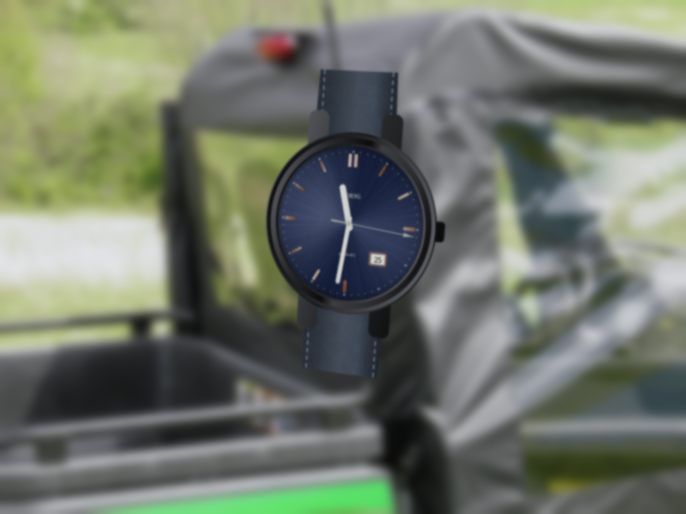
11:31:16
